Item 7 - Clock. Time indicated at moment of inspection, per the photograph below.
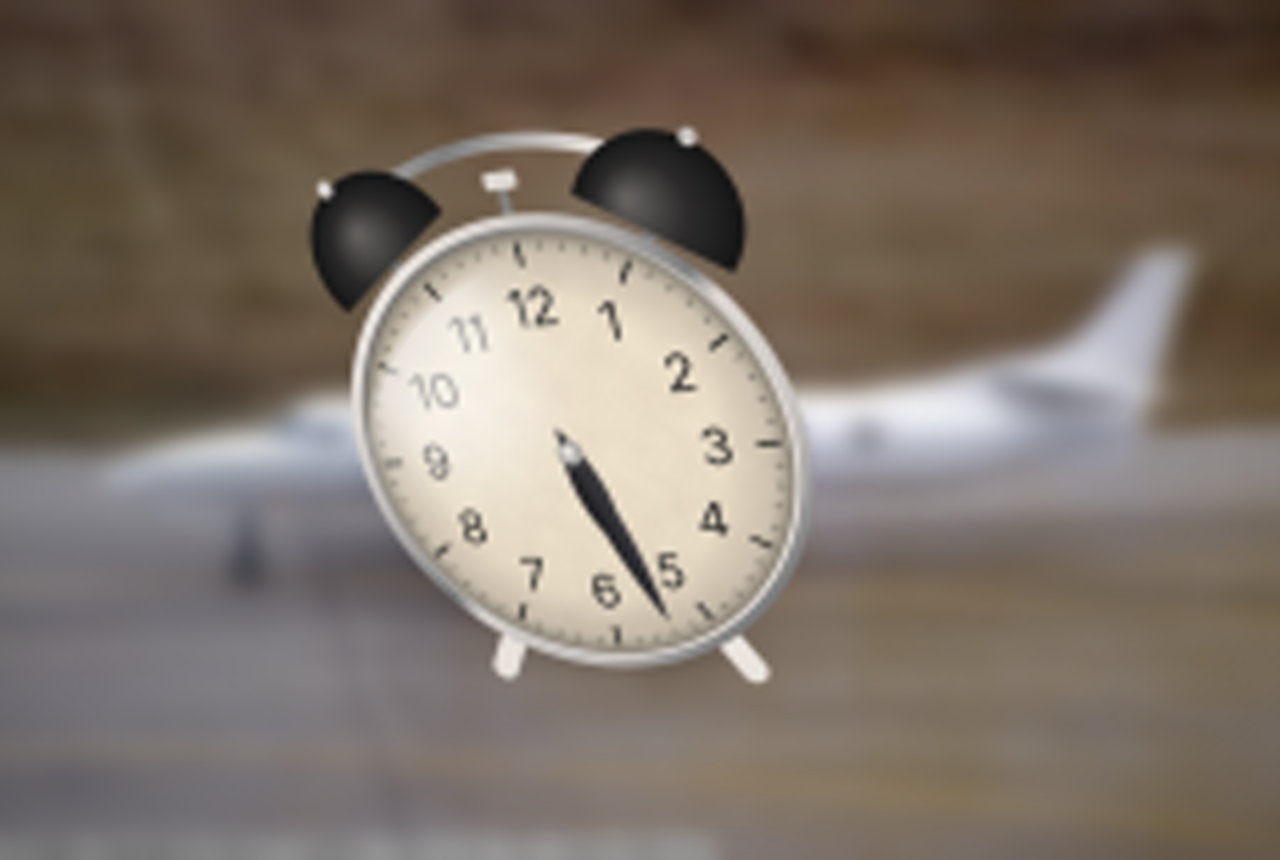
5:27
